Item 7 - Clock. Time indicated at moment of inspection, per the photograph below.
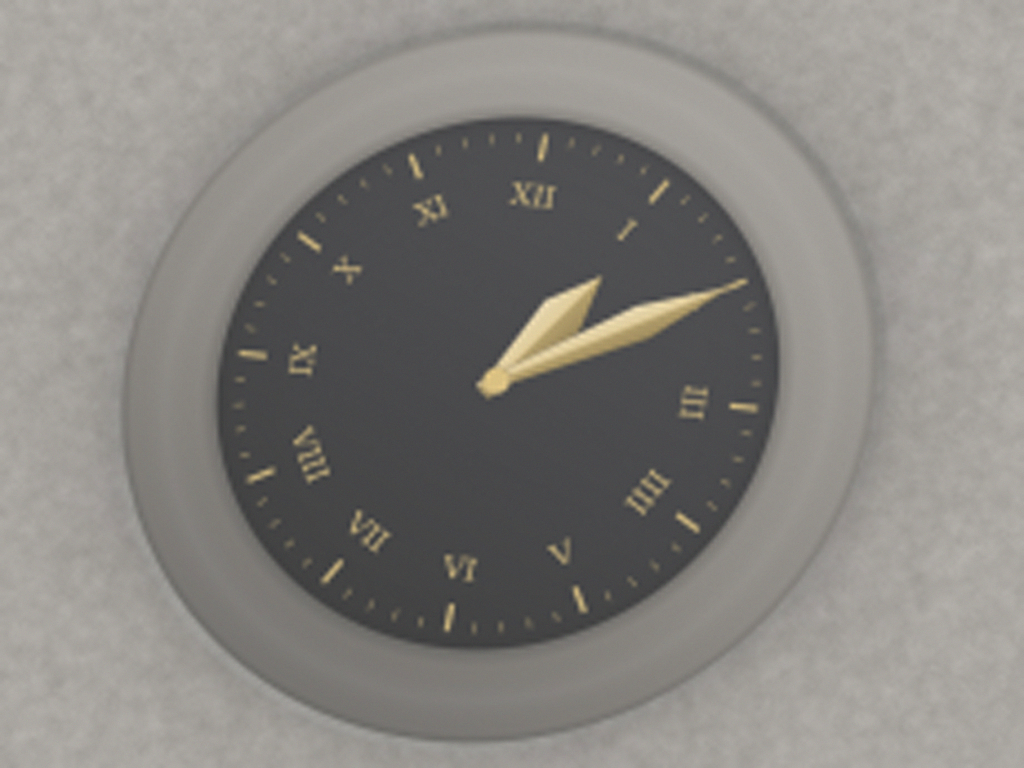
1:10
